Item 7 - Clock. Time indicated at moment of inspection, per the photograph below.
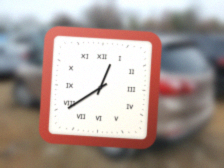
12:39
